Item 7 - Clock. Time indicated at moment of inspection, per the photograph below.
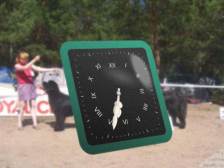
6:34
